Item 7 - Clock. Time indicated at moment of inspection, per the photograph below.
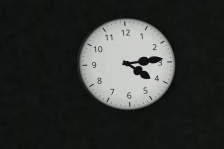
4:14
